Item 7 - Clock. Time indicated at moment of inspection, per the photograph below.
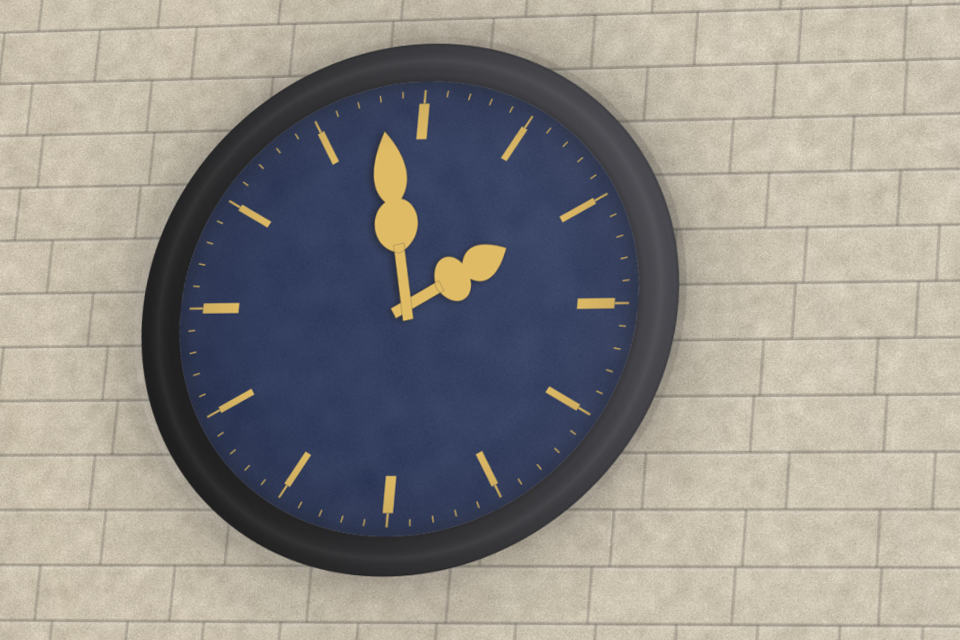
1:58
